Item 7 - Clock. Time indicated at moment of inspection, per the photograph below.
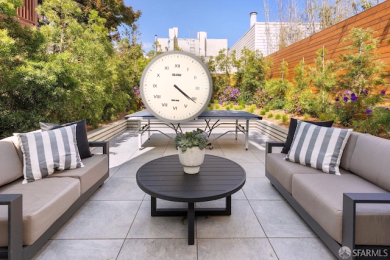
4:21
